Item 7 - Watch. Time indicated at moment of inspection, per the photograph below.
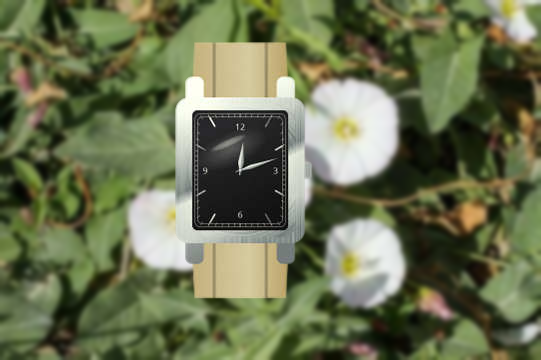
12:12
